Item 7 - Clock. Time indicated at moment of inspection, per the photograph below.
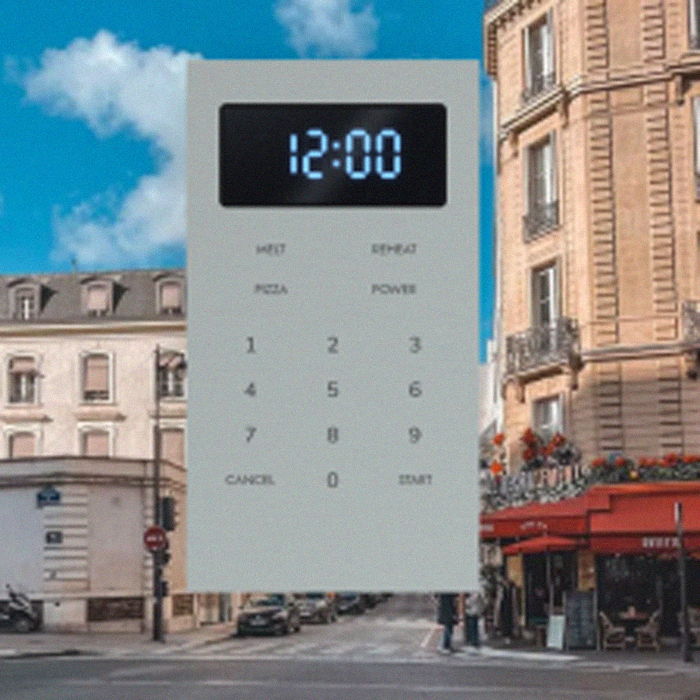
12:00
